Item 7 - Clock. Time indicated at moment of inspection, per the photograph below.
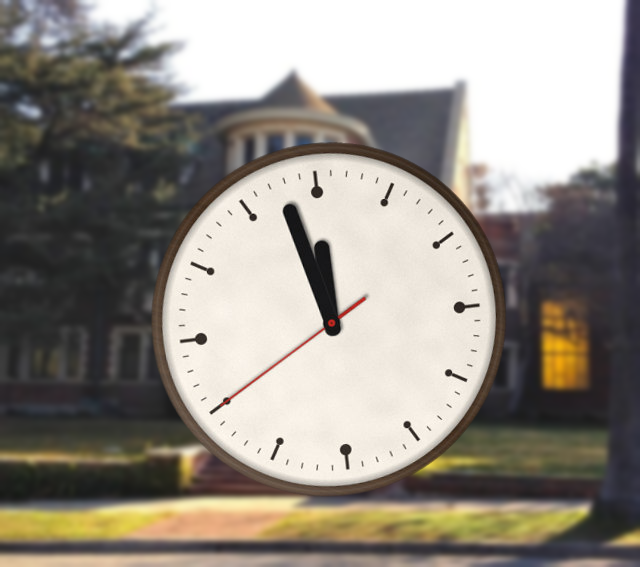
11:57:40
